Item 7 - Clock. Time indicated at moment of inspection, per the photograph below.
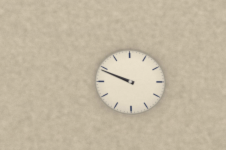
9:49
